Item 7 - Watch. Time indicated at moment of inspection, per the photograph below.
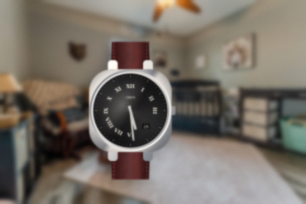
5:29
